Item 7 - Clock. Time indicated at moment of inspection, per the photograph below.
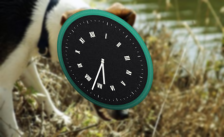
6:37
